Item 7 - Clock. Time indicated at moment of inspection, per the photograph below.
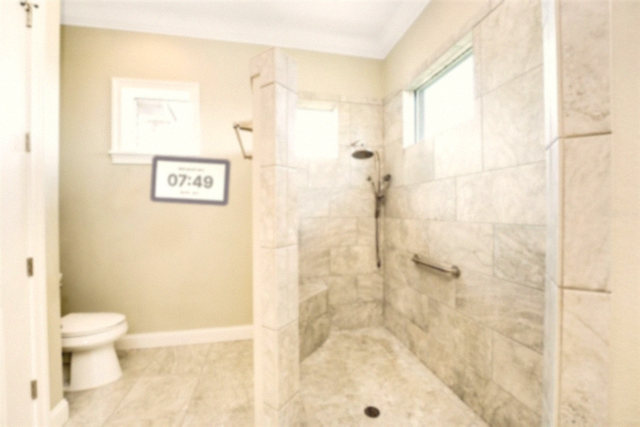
7:49
